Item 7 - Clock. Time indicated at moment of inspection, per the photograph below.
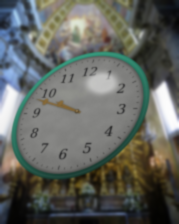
9:48
